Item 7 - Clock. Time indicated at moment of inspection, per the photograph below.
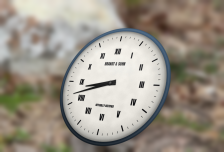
8:42
